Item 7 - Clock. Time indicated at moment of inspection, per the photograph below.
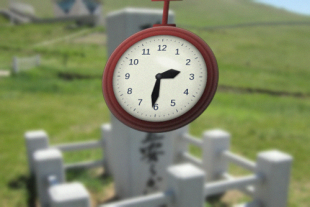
2:31
